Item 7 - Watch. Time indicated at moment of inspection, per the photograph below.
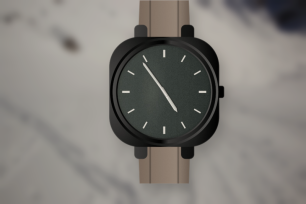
4:54
